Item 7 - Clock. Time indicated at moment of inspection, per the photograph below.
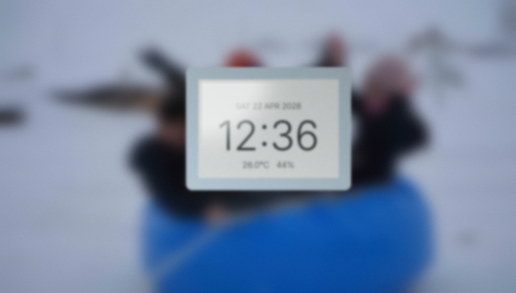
12:36
